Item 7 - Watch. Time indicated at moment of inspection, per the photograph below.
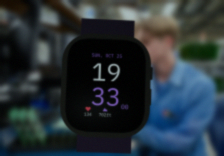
19:33
